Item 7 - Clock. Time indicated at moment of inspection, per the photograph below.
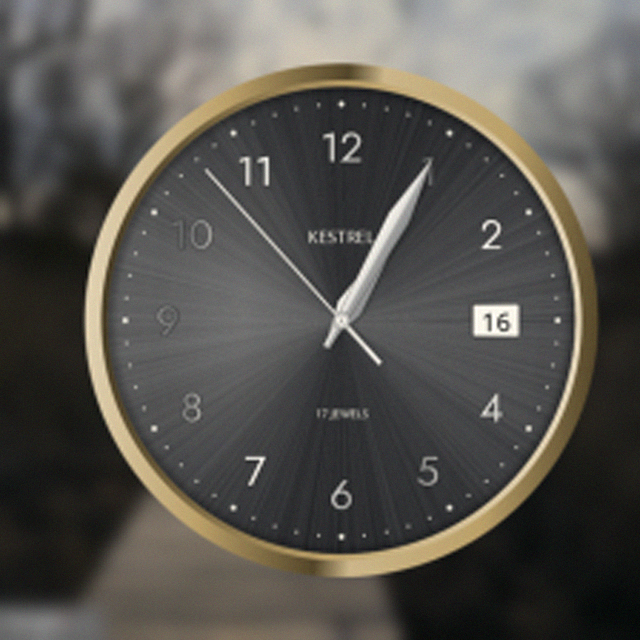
1:04:53
